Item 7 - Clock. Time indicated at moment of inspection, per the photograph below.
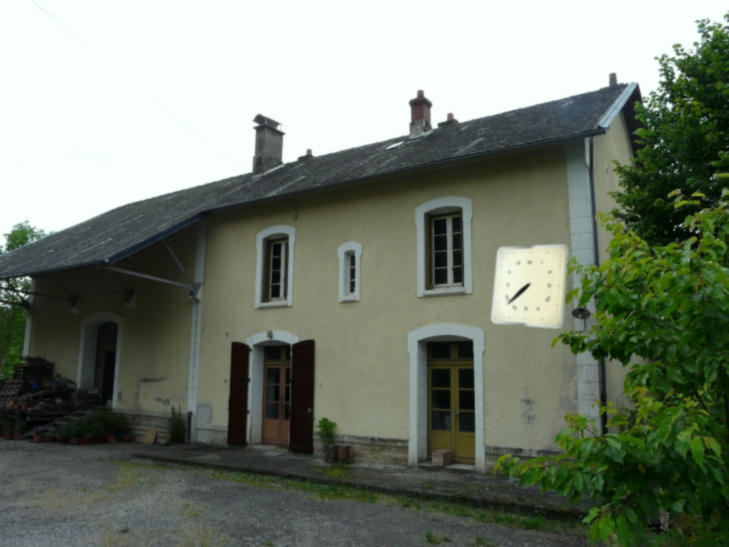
7:38
